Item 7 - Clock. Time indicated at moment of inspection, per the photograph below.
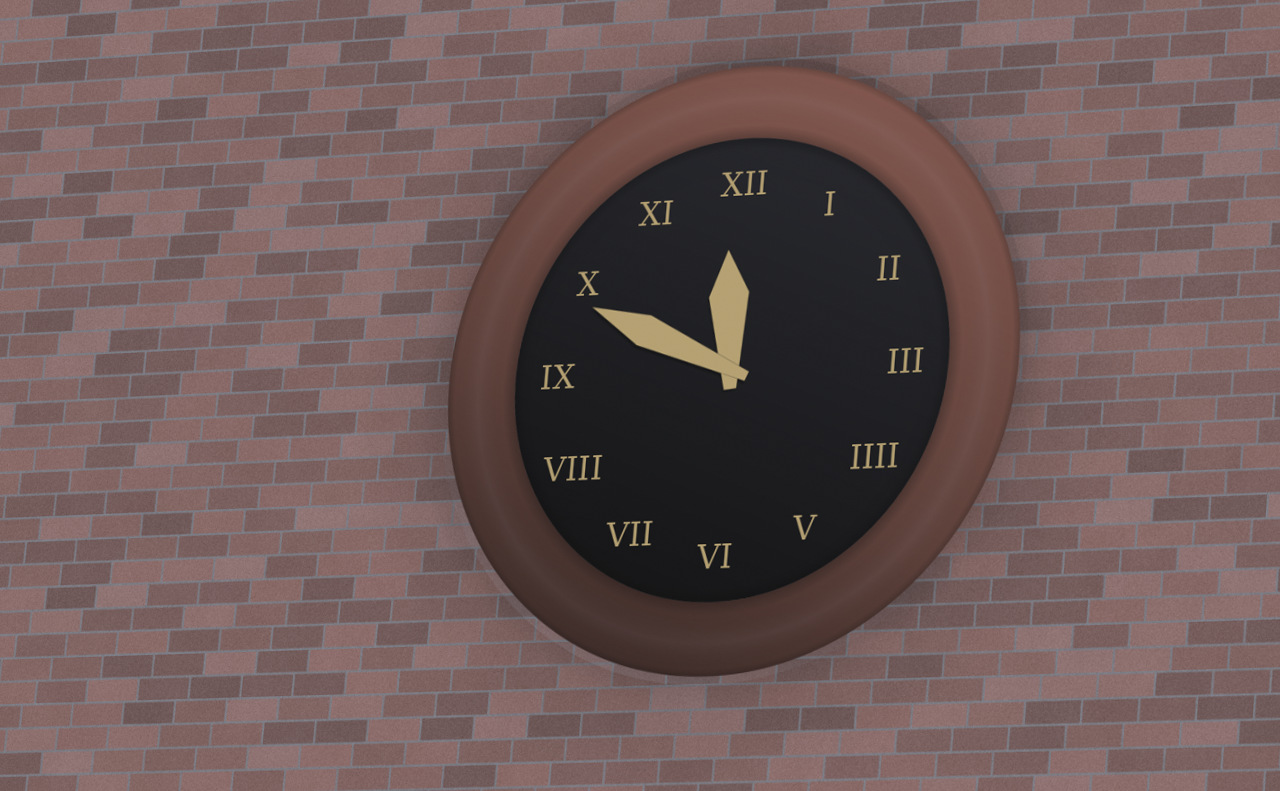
11:49
